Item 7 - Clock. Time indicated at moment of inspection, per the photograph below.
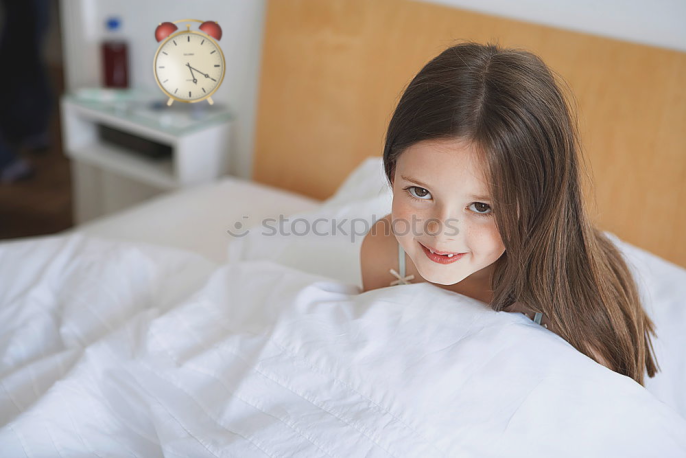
5:20
